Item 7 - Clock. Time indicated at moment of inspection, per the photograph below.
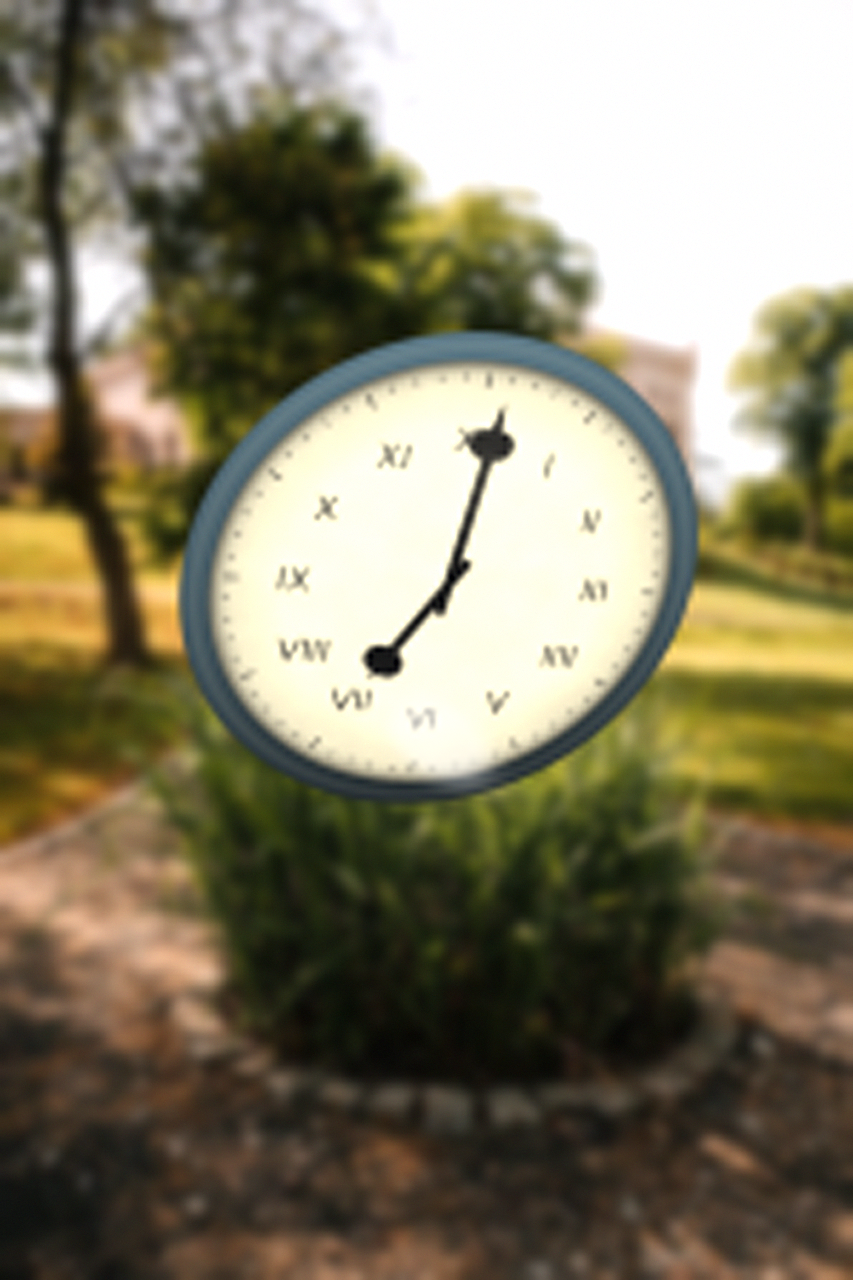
7:01
